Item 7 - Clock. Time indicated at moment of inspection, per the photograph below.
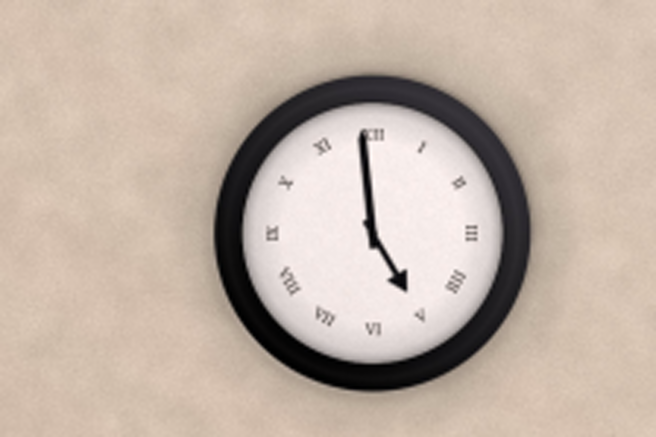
4:59
